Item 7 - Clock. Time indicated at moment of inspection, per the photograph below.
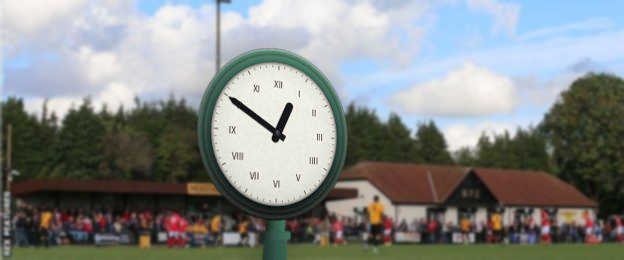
12:50
